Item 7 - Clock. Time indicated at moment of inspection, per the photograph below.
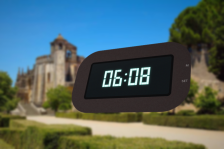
6:08
